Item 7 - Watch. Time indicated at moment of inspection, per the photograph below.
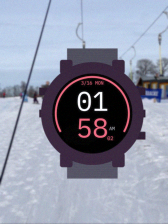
1:58
